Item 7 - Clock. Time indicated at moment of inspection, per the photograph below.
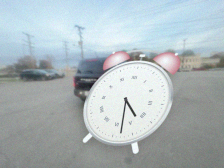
4:28
